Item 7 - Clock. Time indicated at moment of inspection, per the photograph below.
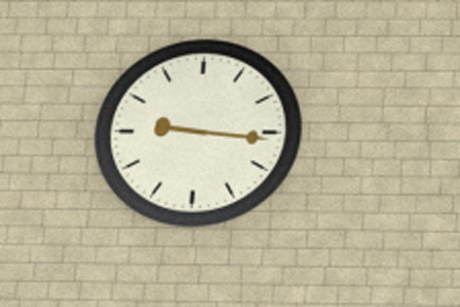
9:16
